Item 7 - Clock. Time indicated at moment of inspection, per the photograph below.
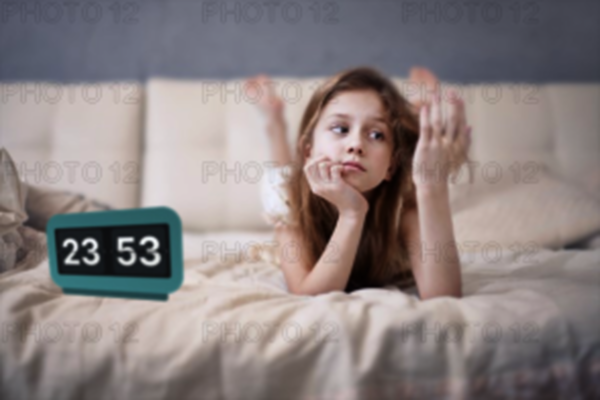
23:53
